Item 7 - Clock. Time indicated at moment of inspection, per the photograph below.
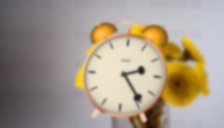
2:24
